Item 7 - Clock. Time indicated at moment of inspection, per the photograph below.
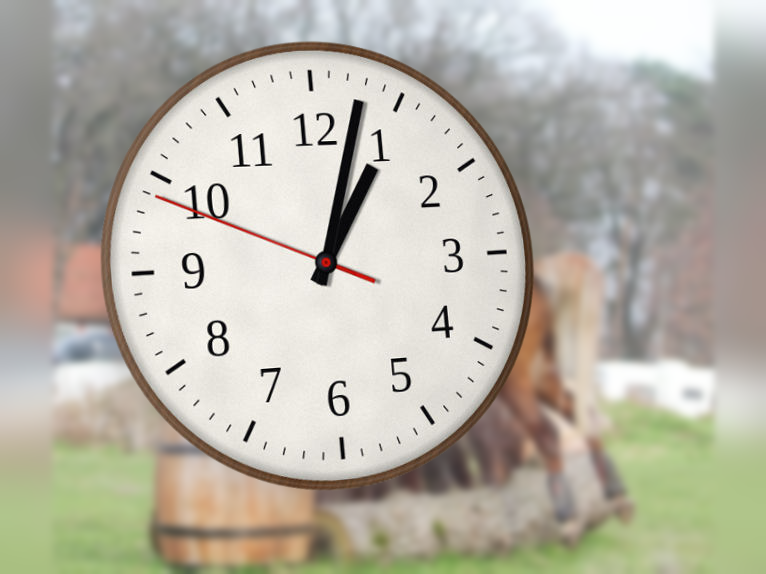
1:02:49
